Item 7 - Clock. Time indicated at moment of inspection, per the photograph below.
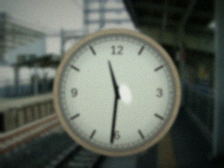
11:31
